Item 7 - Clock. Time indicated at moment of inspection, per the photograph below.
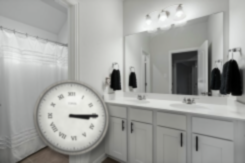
3:15
